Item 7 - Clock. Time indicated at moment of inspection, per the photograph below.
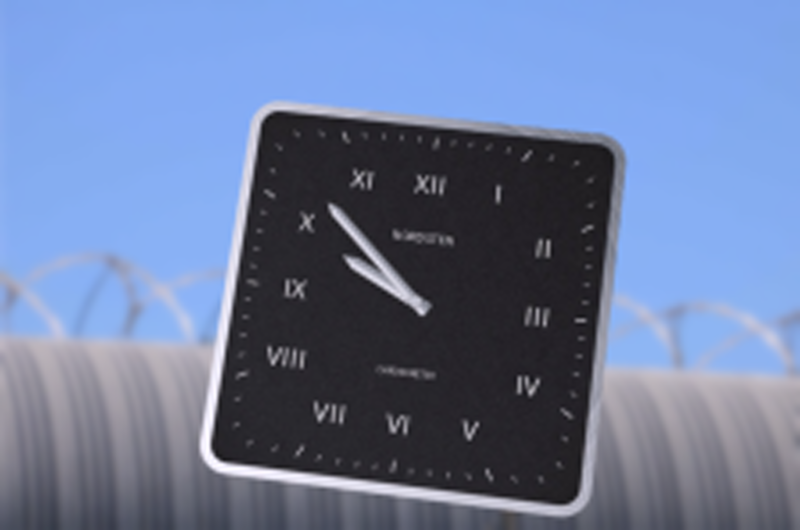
9:52
